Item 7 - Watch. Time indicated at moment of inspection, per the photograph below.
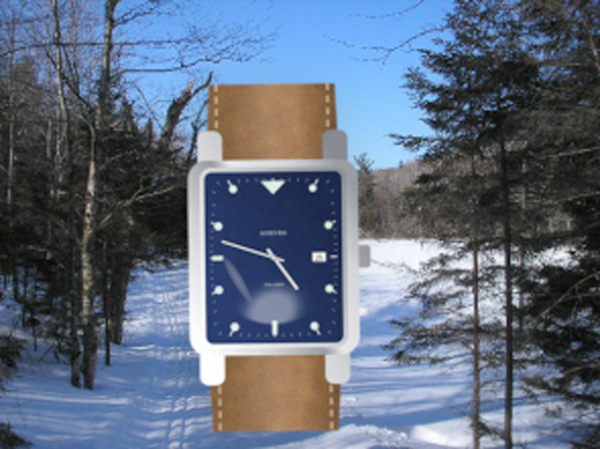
4:48
